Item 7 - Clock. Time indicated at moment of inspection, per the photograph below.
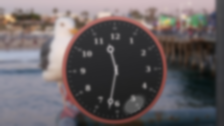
11:32
